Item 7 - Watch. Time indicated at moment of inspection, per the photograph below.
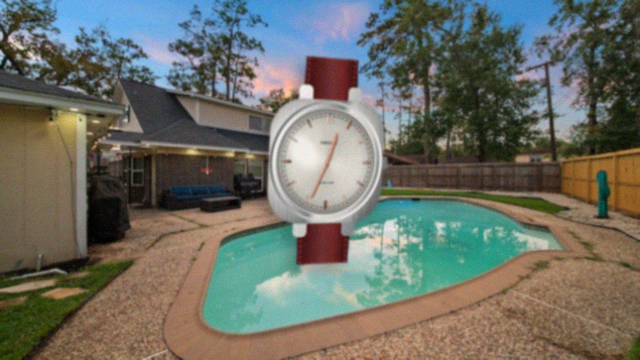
12:34
